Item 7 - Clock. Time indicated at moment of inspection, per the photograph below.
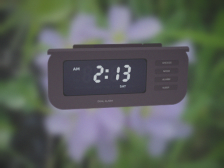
2:13
